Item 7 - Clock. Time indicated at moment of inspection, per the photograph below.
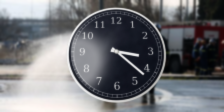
3:22
